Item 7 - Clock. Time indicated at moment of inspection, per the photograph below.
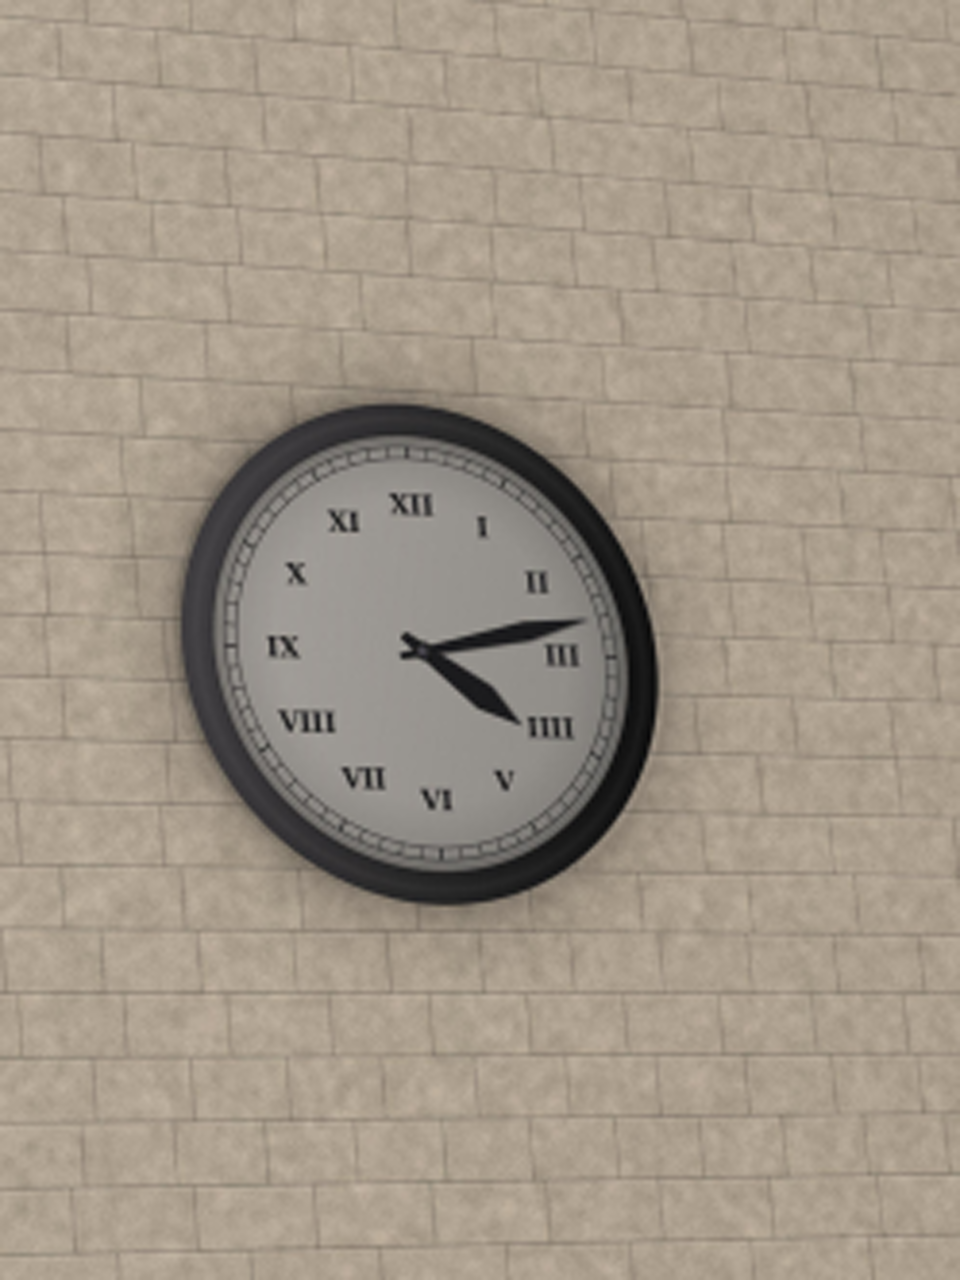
4:13
